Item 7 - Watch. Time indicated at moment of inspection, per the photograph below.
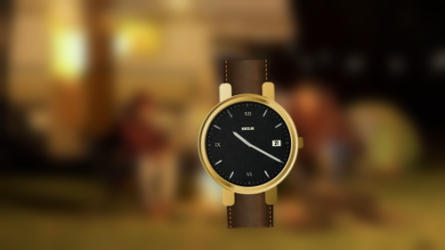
10:20
